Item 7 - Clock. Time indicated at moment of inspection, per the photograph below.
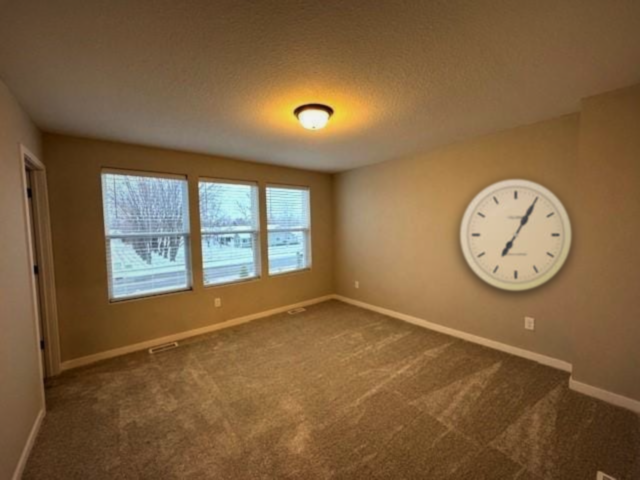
7:05
